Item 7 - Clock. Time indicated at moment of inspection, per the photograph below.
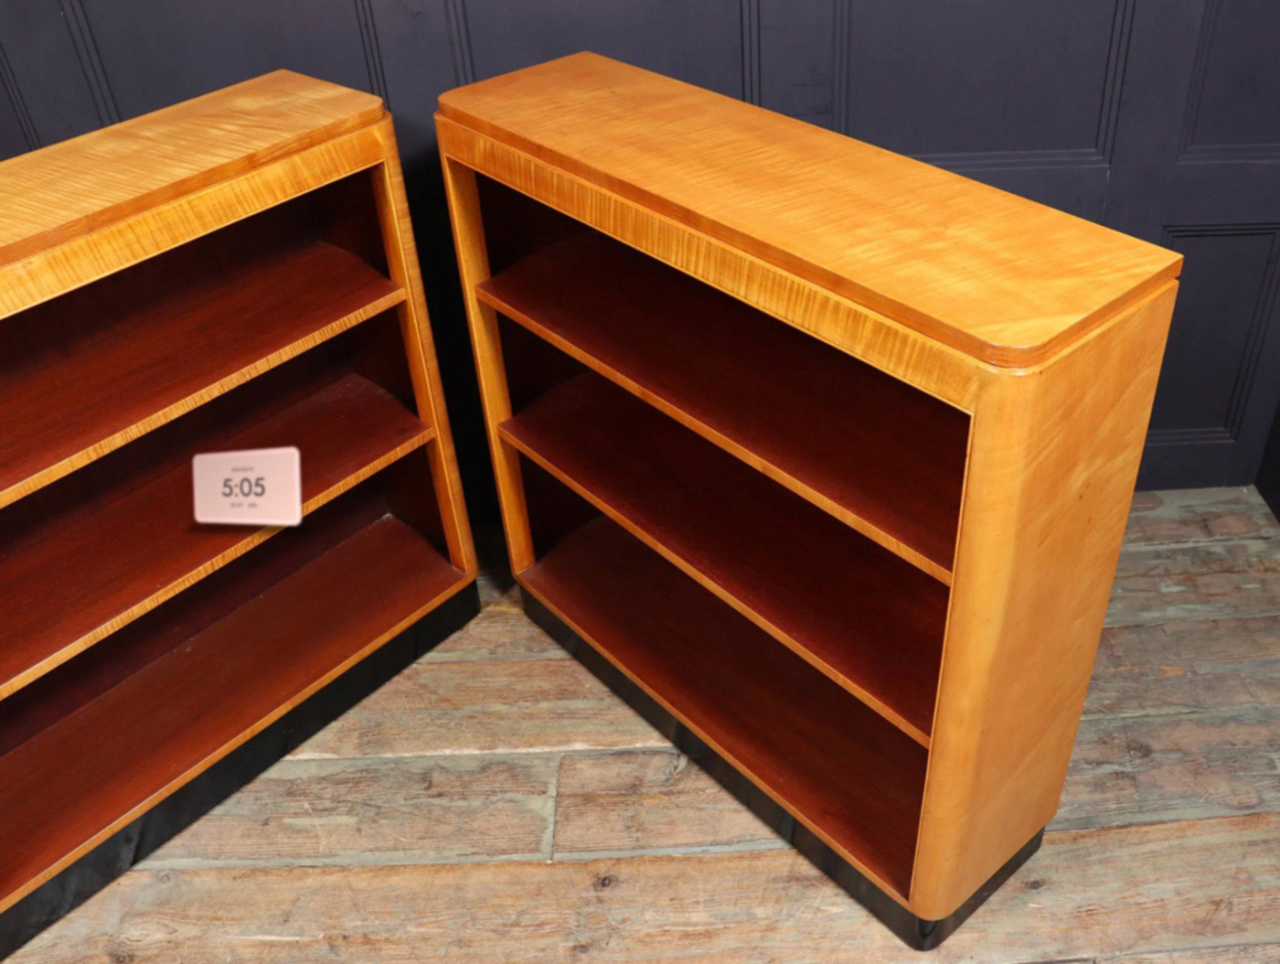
5:05
